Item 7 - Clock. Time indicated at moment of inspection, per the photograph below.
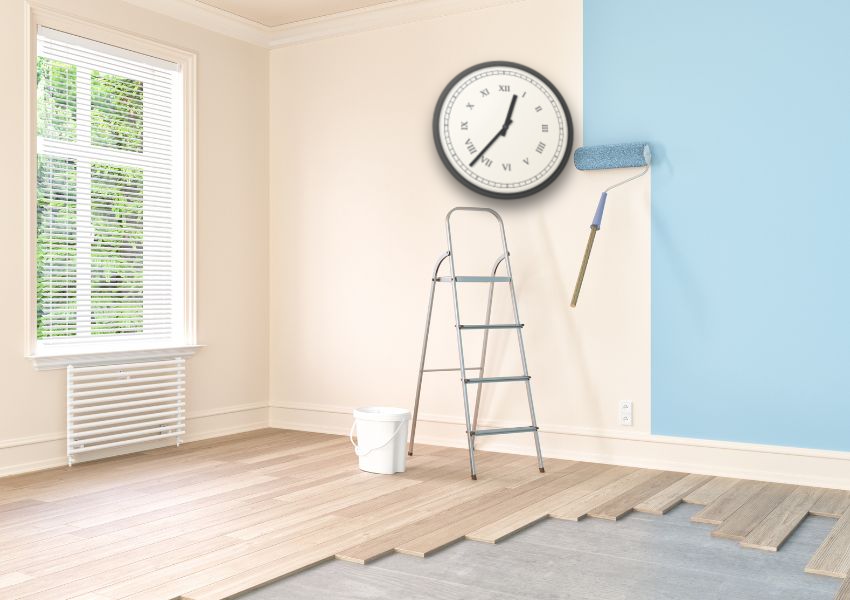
12:37
